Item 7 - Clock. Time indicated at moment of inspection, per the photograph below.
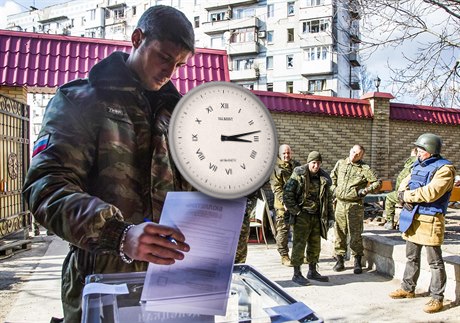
3:13
